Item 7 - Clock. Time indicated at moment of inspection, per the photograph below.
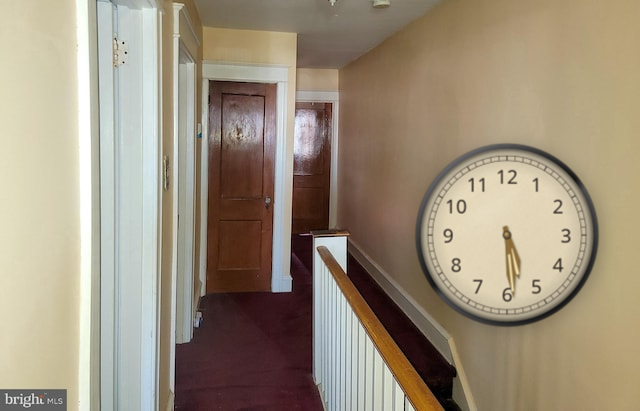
5:29
